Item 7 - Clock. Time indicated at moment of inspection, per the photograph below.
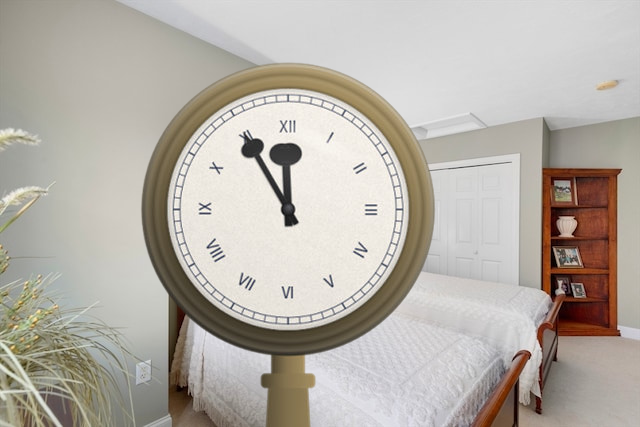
11:55
